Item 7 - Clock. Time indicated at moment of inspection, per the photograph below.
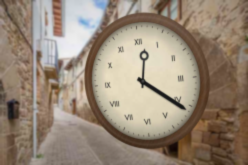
12:21
